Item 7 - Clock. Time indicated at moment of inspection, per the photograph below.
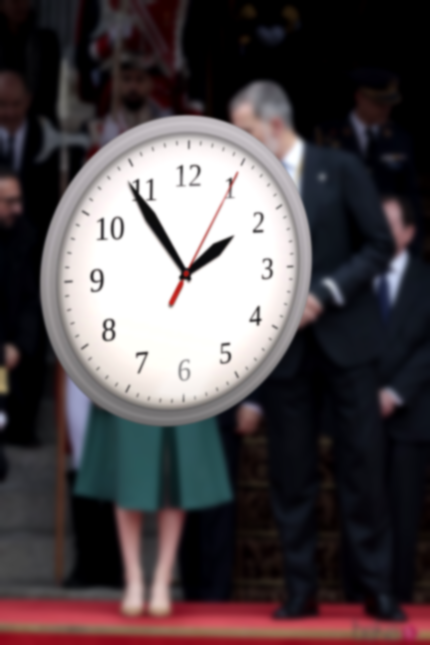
1:54:05
